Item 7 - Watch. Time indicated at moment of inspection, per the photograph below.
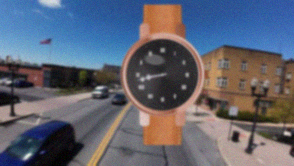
8:43
